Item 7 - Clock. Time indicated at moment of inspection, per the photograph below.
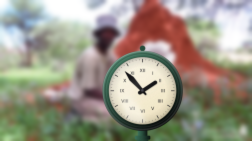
1:53
